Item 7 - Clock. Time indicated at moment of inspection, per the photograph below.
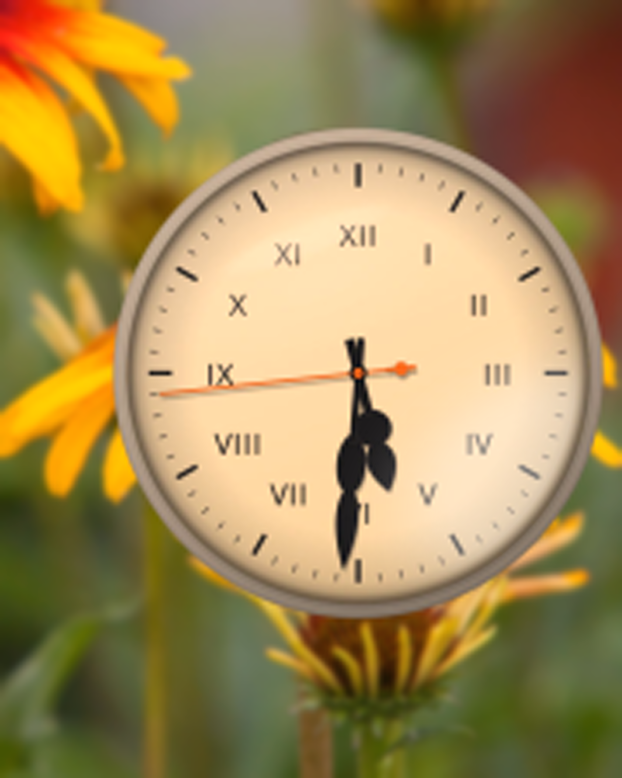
5:30:44
